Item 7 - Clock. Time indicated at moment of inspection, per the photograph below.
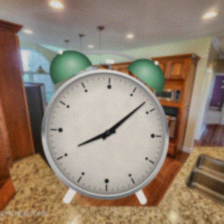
8:08
